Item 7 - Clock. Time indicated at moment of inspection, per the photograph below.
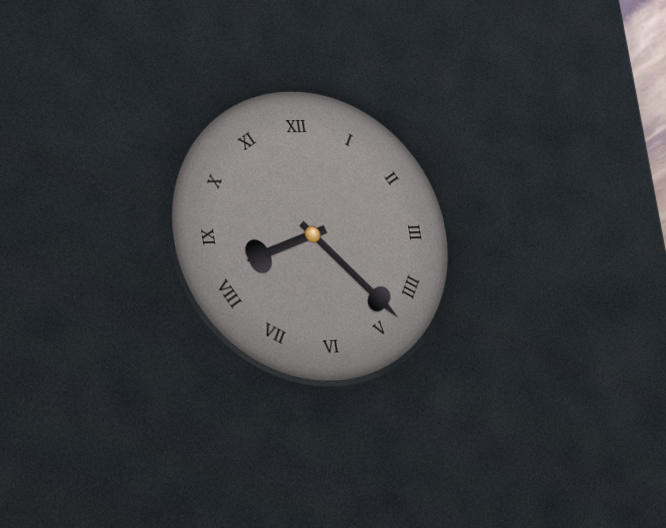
8:23
